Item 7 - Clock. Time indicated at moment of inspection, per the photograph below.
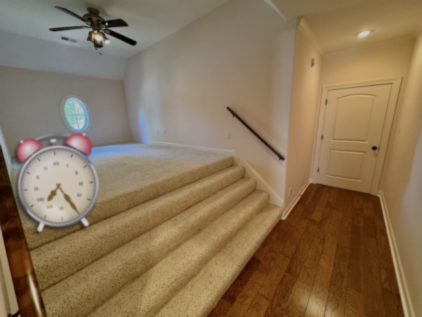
7:25
